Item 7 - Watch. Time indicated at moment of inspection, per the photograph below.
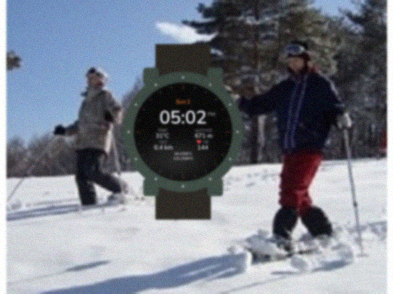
5:02
